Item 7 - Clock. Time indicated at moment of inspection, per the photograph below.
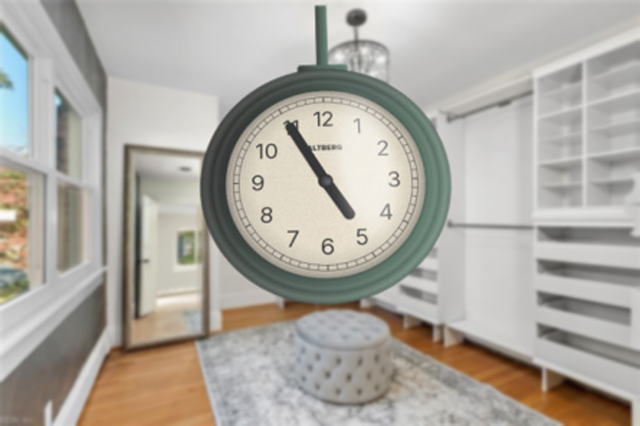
4:55
